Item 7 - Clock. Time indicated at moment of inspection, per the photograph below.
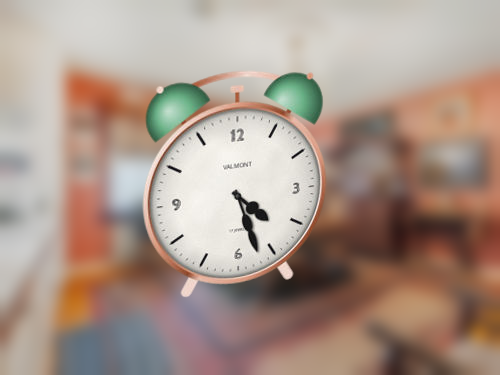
4:27
